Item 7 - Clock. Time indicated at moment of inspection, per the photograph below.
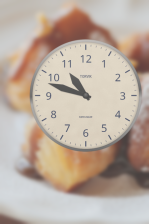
10:48
